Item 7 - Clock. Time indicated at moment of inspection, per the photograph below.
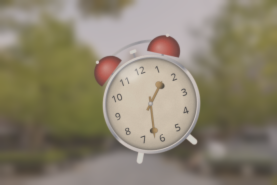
1:32
